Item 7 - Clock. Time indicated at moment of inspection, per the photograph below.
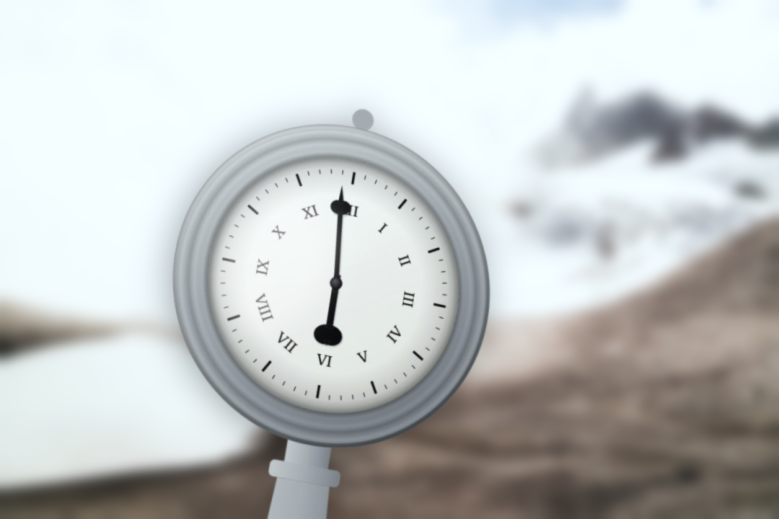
5:59
